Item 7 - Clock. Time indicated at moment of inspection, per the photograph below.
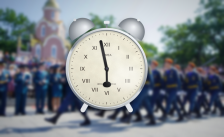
5:58
